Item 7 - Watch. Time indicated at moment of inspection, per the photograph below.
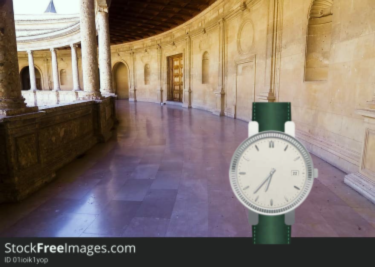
6:37
